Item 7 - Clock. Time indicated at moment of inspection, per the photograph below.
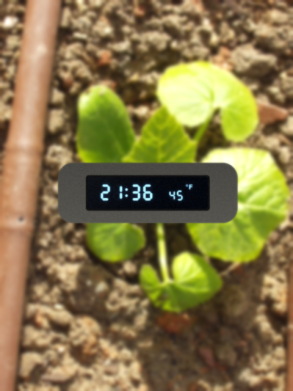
21:36
